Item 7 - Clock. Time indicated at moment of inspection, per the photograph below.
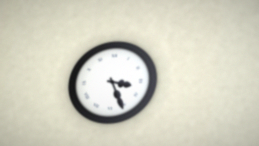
3:26
